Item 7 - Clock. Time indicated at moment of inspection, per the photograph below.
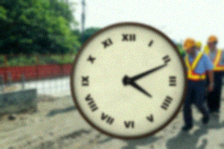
4:11
